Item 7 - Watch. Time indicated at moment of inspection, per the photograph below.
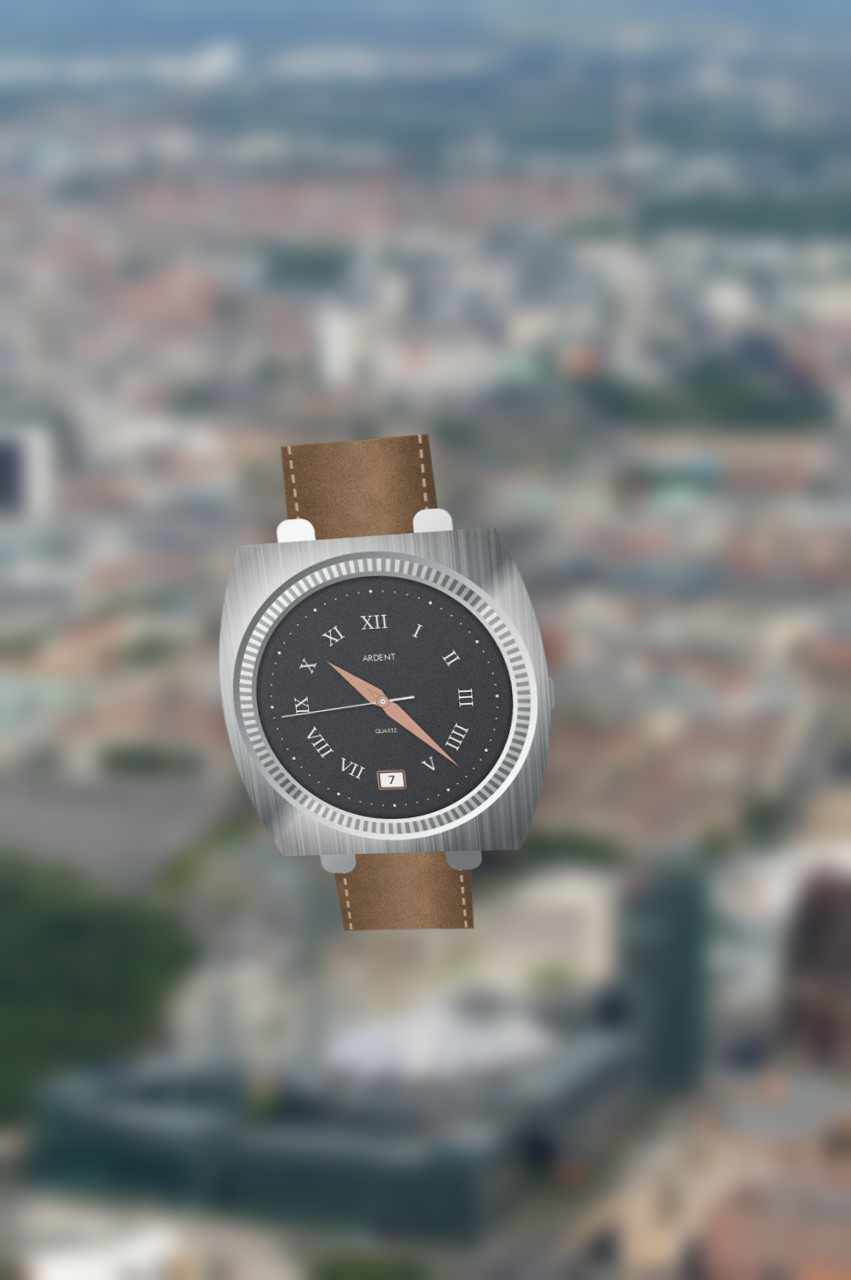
10:22:44
